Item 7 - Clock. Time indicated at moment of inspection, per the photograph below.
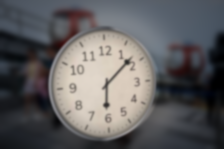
6:08
